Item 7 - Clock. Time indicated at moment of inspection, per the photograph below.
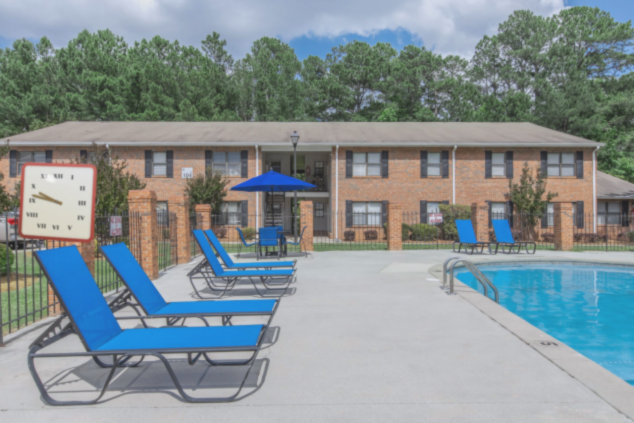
9:47
